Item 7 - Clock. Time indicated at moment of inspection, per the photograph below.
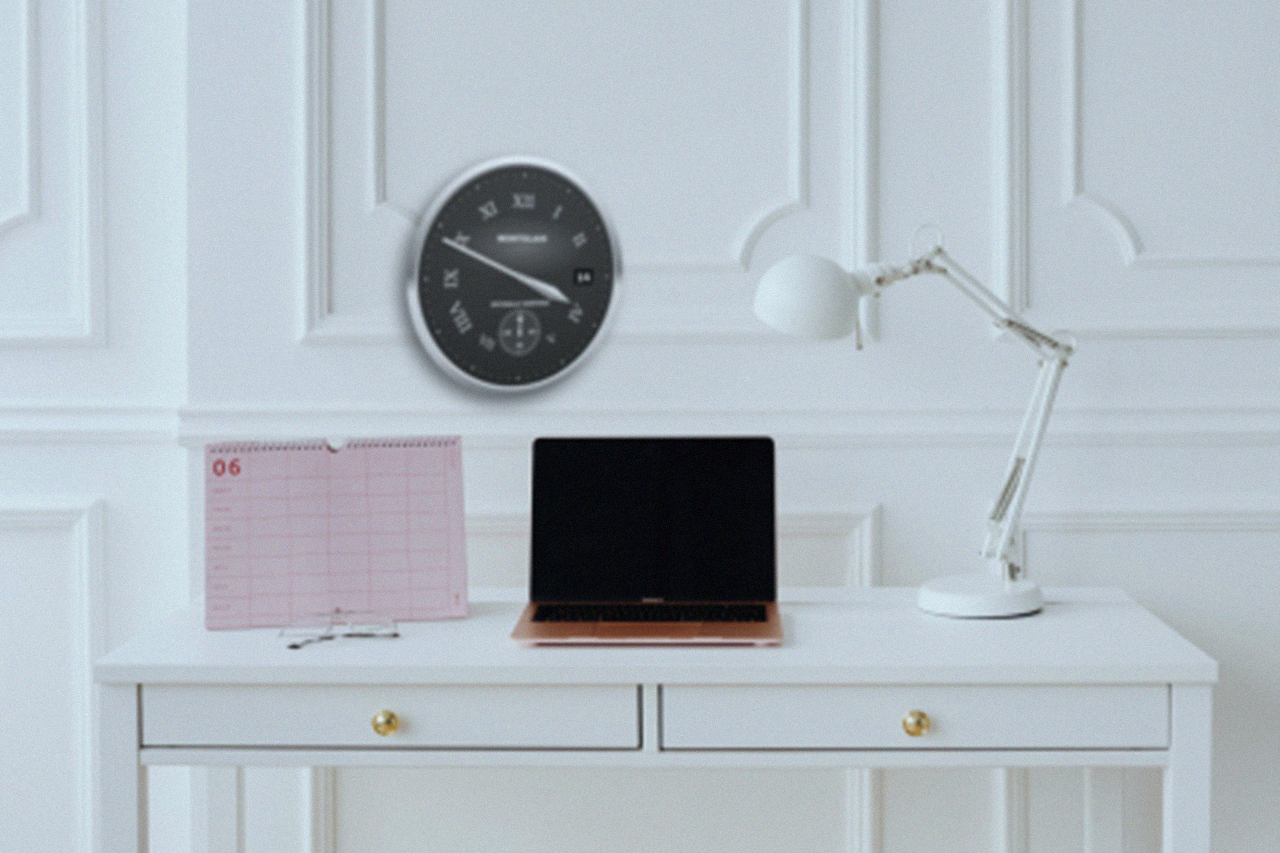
3:49
